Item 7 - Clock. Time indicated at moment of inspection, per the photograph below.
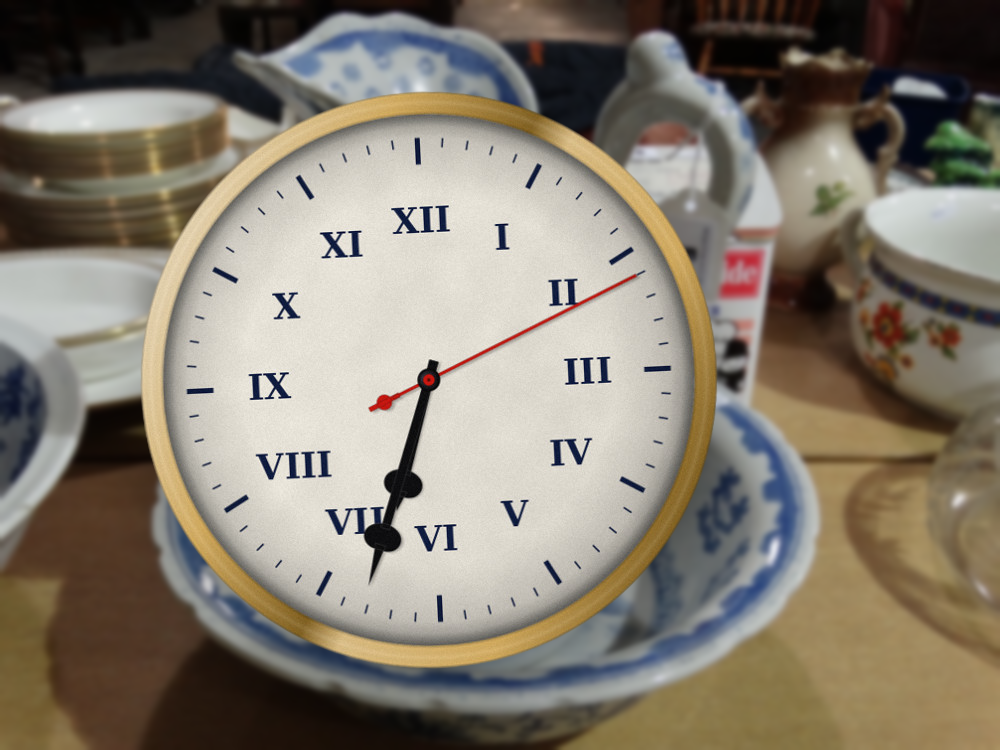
6:33:11
